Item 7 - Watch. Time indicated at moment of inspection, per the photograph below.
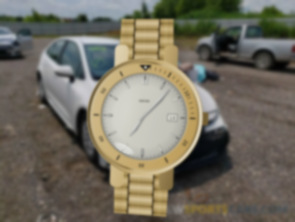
7:07
